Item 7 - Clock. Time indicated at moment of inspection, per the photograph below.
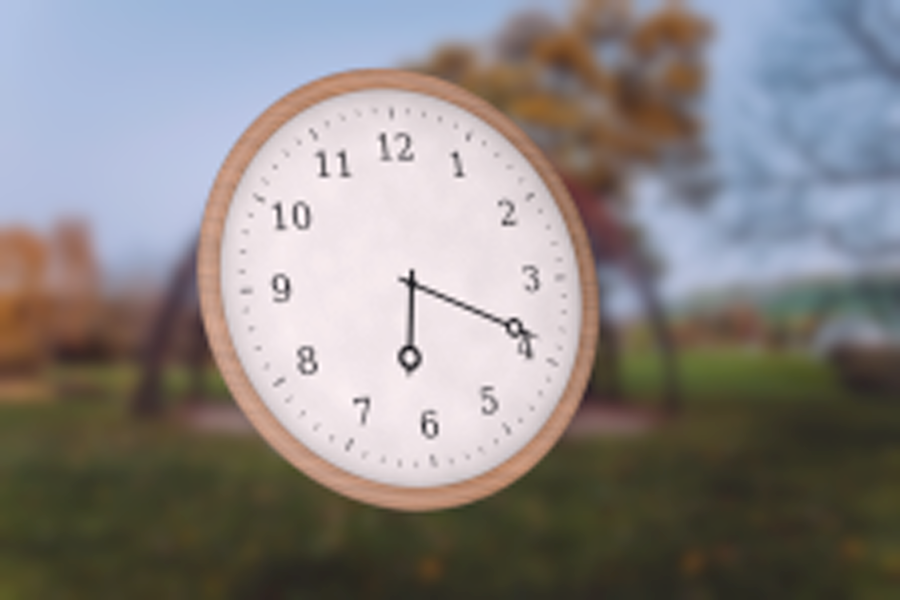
6:19
